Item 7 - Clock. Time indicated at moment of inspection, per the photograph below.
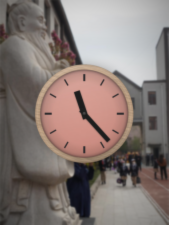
11:23
